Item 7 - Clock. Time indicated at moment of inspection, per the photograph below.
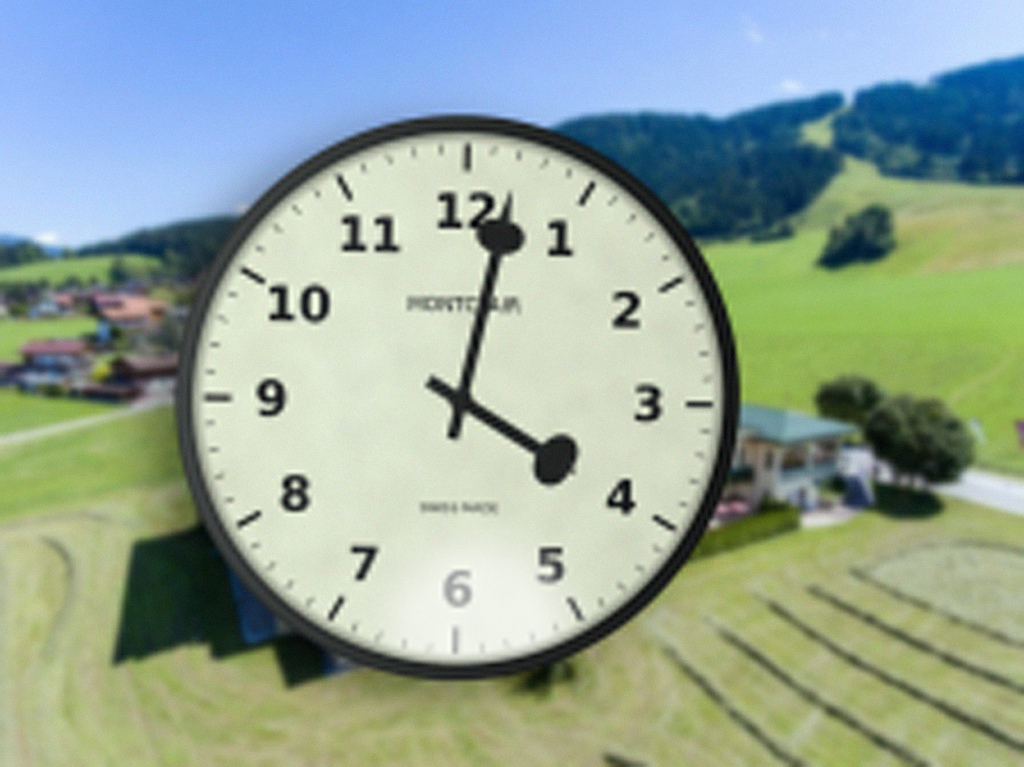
4:02
